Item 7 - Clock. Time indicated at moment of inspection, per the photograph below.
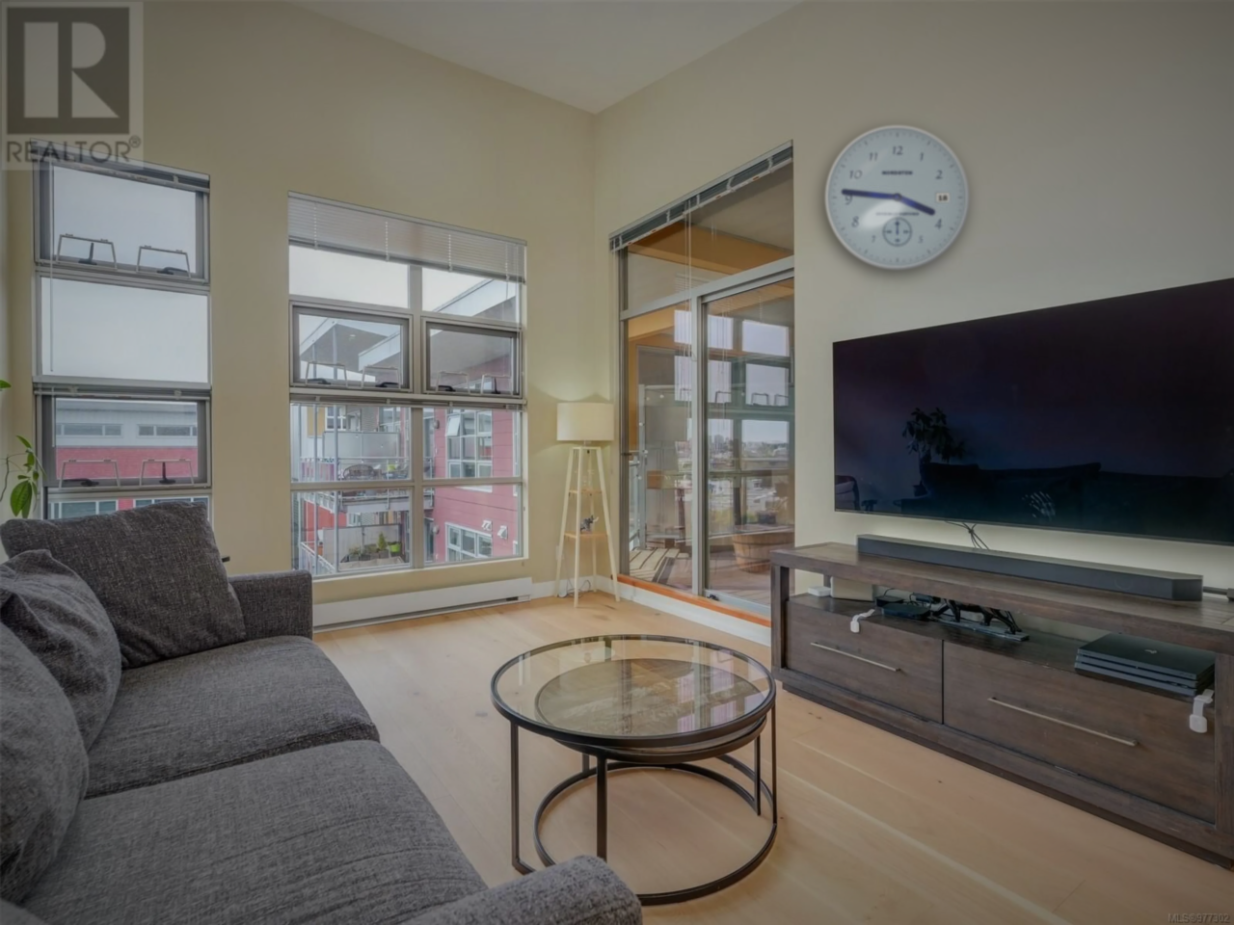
3:46
